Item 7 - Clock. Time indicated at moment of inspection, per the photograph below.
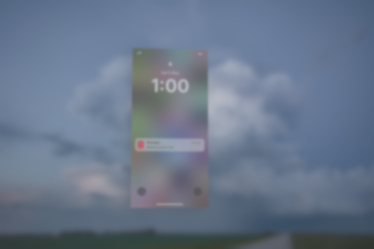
1:00
